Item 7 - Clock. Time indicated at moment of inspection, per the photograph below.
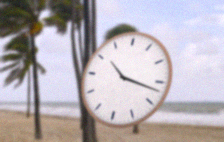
10:17
